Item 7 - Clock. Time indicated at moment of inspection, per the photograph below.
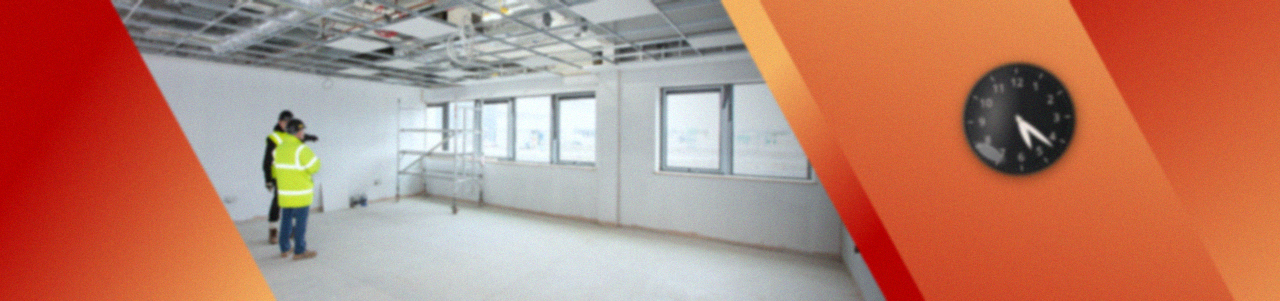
5:22
